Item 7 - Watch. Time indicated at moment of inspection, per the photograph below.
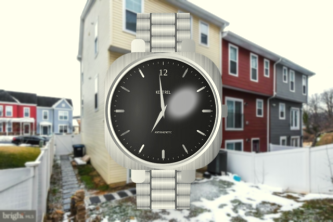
6:59
